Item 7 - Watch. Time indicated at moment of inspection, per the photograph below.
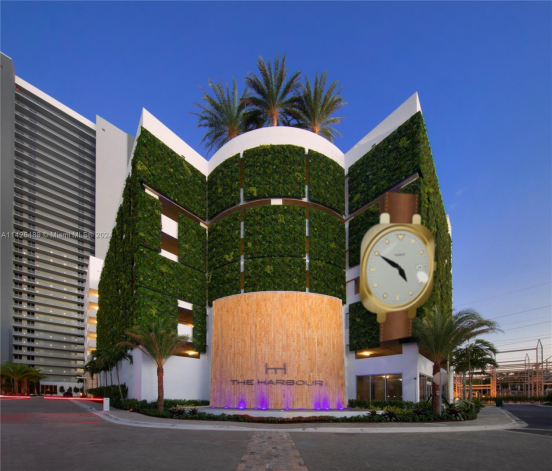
4:50
